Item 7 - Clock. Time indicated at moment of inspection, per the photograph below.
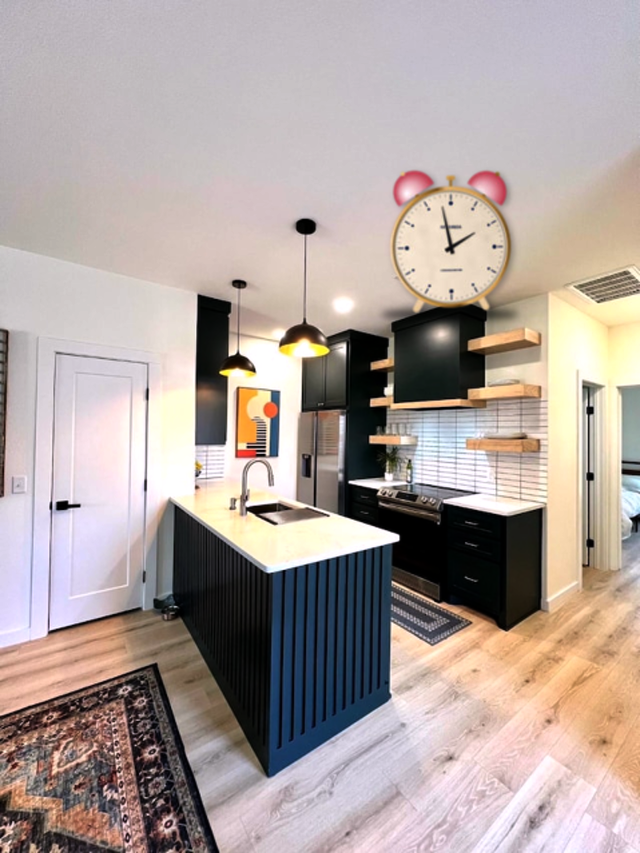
1:58
